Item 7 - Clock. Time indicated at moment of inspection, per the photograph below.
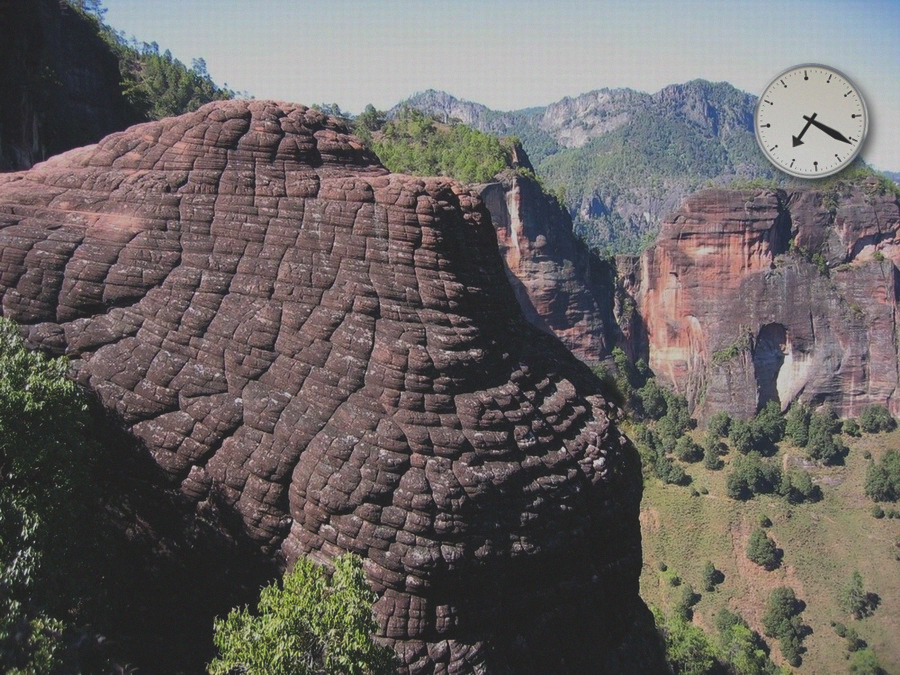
7:21
